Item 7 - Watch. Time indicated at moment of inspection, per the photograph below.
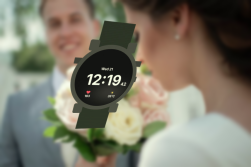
12:19
